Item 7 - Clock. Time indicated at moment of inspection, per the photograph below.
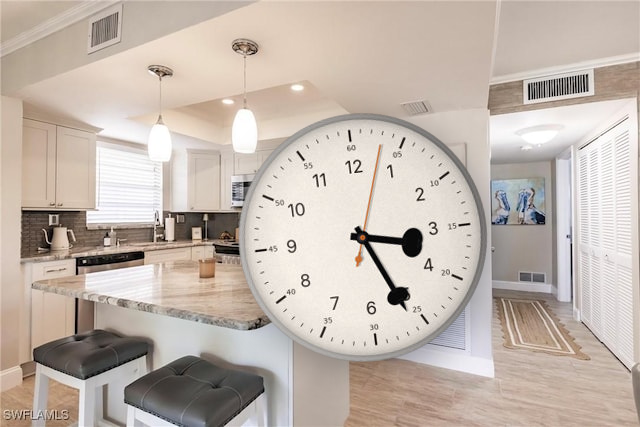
3:26:03
